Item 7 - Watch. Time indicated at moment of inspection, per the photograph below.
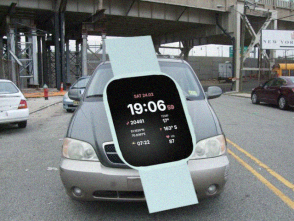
19:06
